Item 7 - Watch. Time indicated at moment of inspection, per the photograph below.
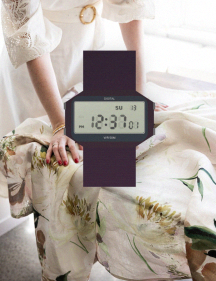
12:37:01
